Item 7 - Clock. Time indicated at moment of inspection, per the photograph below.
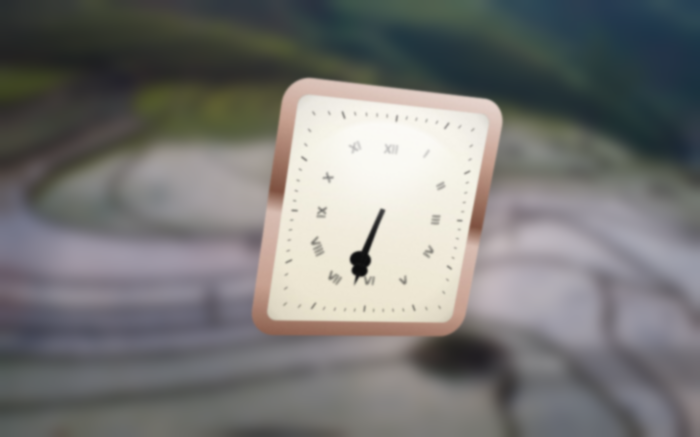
6:32
